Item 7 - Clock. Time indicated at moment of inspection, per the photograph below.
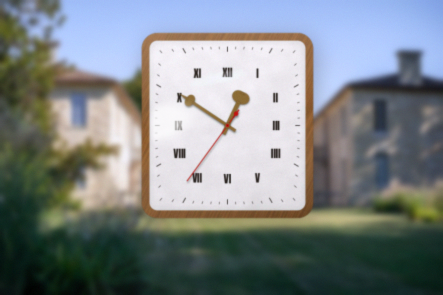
12:50:36
